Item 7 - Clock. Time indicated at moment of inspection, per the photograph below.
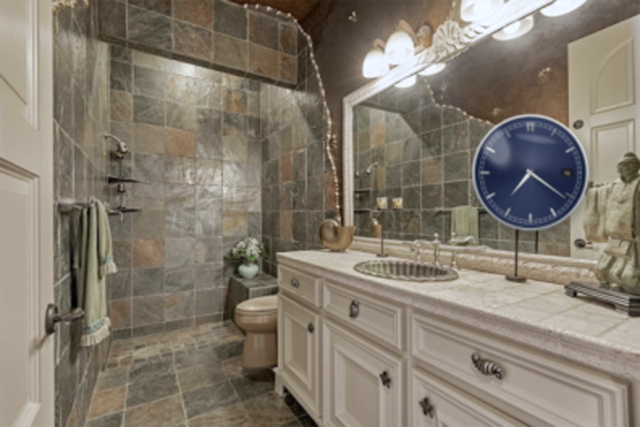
7:21
